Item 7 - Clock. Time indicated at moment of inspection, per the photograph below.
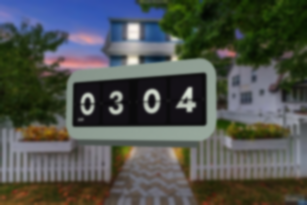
3:04
